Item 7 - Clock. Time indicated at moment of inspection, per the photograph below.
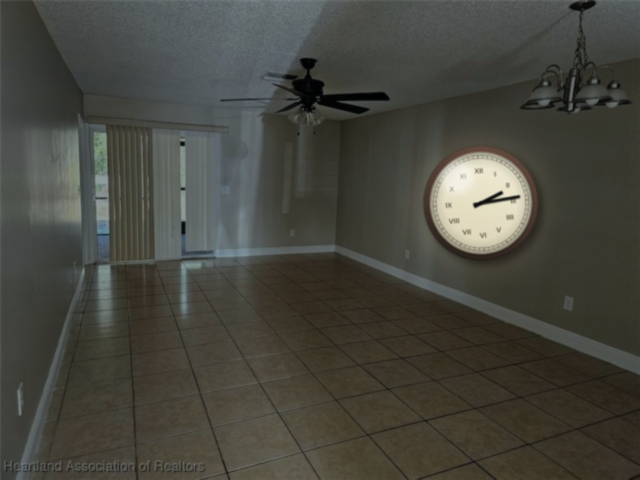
2:14
